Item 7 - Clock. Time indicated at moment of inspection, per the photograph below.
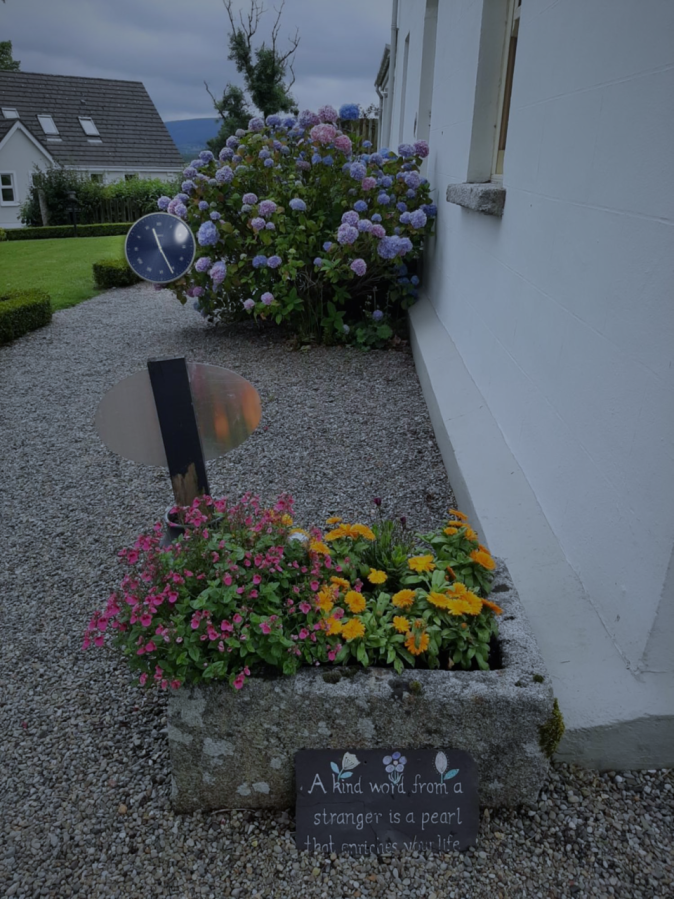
11:26
